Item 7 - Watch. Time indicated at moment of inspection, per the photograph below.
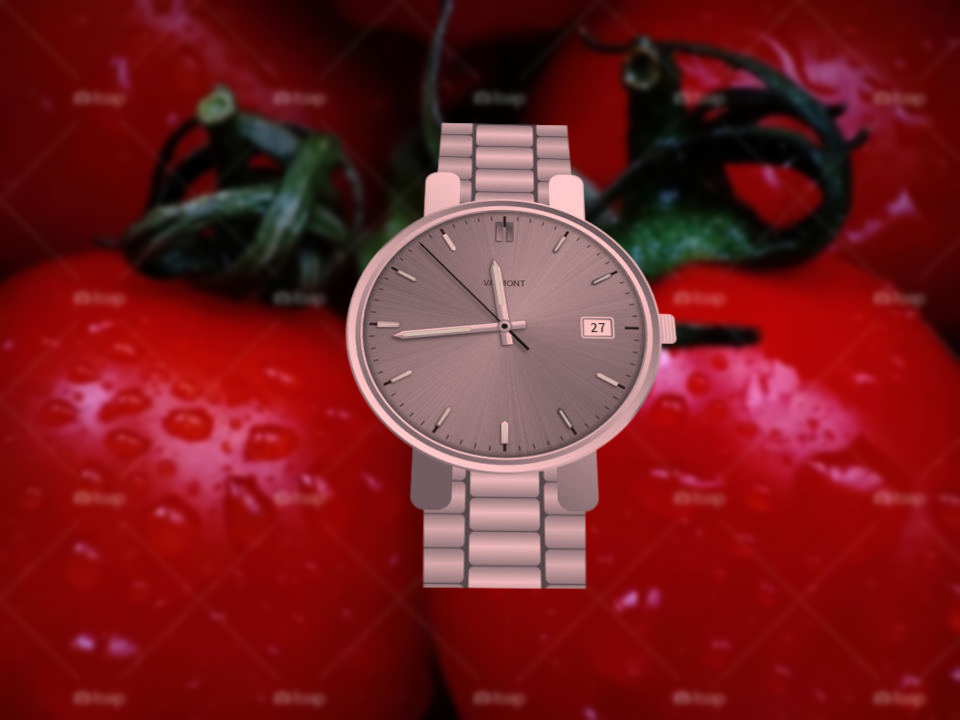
11:43:53
